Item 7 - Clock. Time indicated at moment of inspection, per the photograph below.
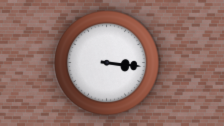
3:16
